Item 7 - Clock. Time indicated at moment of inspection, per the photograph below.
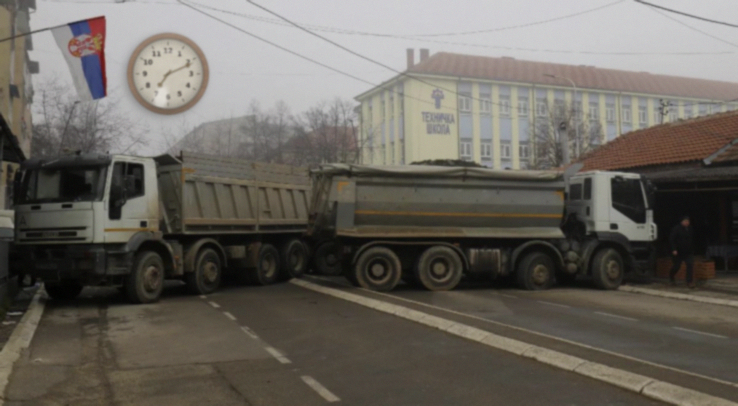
7:11
